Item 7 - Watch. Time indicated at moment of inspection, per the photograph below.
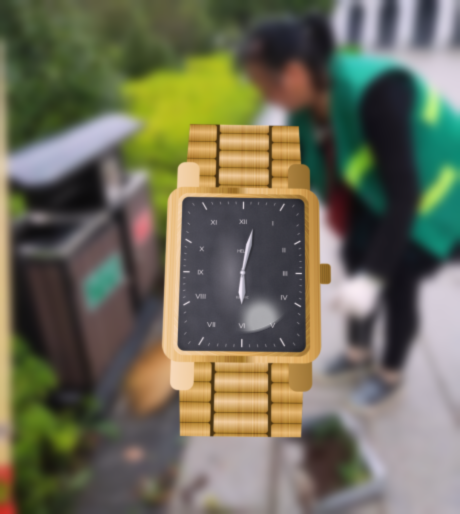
6:02
